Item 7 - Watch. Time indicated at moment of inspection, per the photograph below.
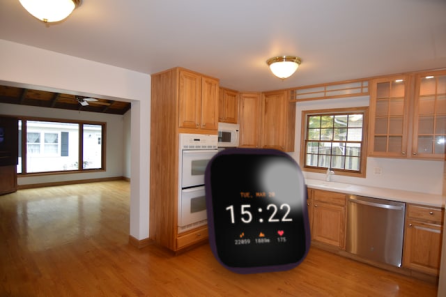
15:22
